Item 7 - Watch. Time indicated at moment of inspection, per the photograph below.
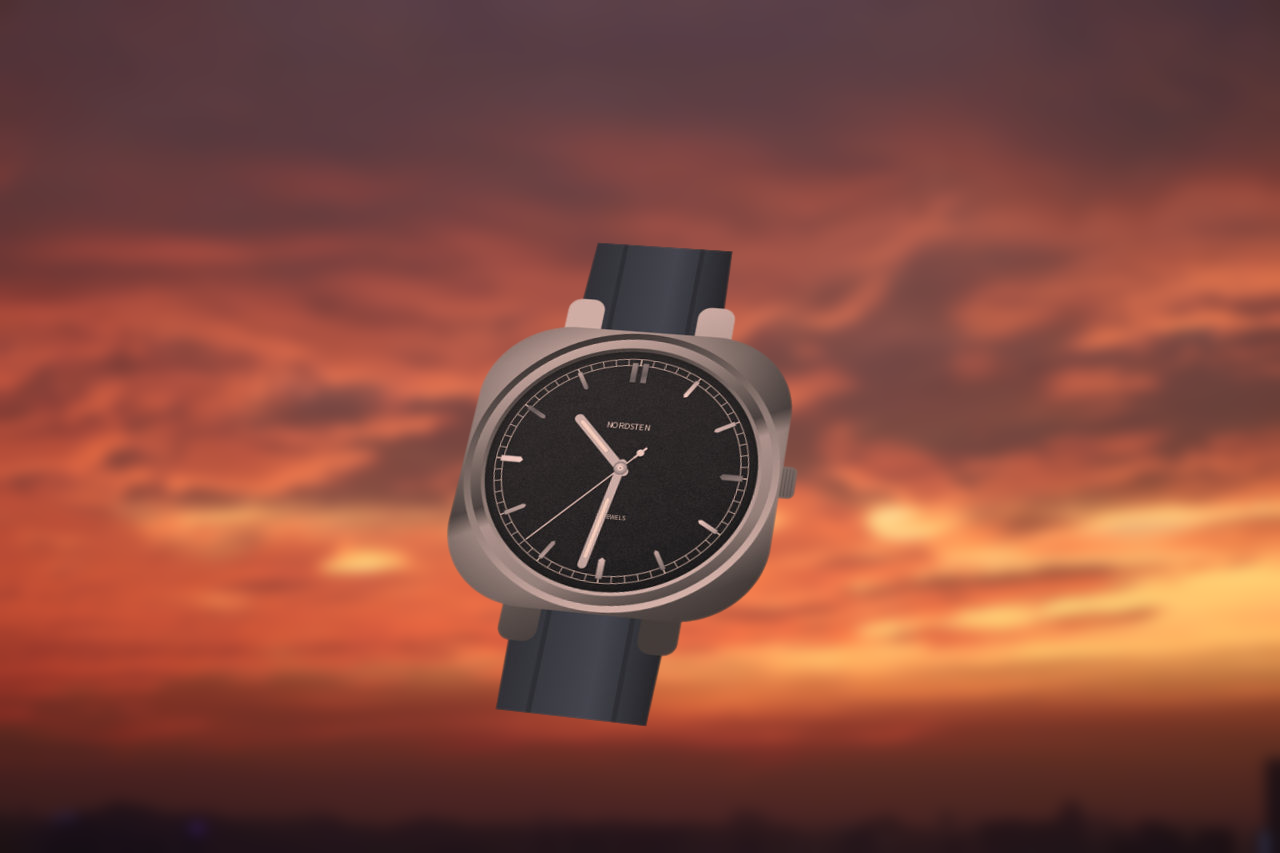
10:31:37
